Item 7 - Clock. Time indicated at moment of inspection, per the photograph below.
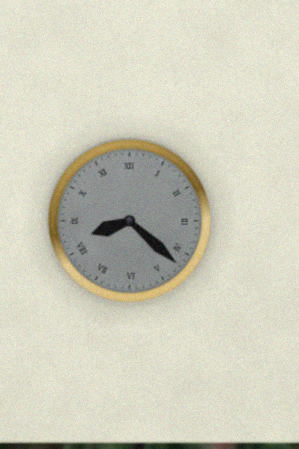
8:22
